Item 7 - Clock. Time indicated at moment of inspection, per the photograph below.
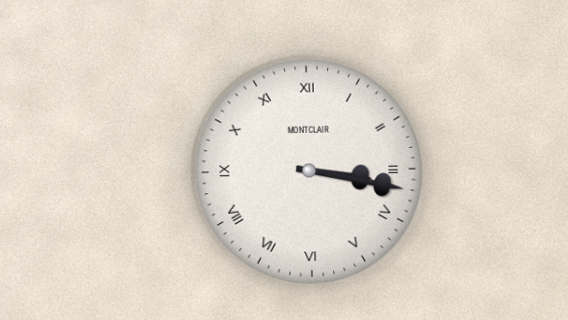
3:17
